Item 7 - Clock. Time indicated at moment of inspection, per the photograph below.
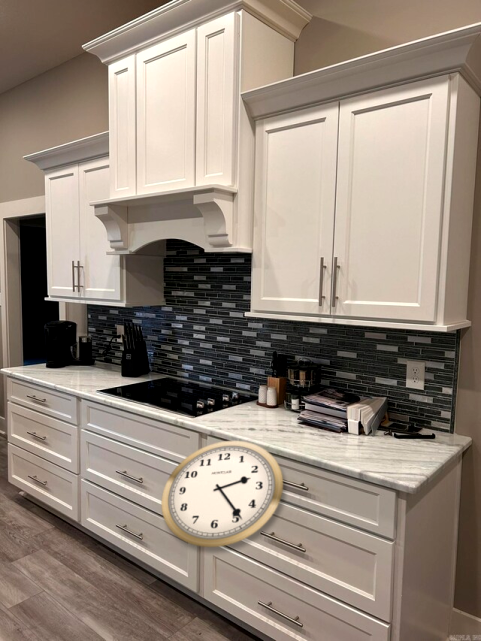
2:24
